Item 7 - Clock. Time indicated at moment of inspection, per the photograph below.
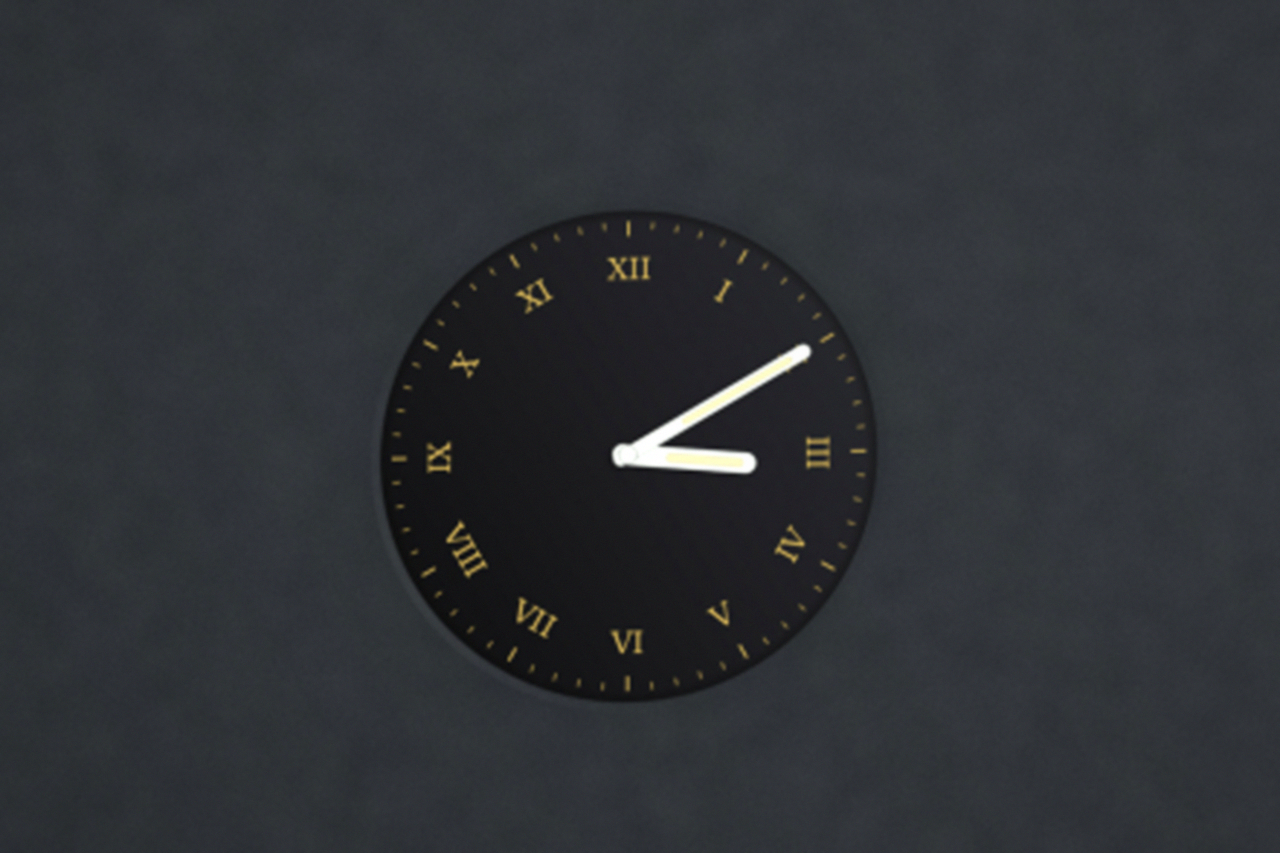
3:10
